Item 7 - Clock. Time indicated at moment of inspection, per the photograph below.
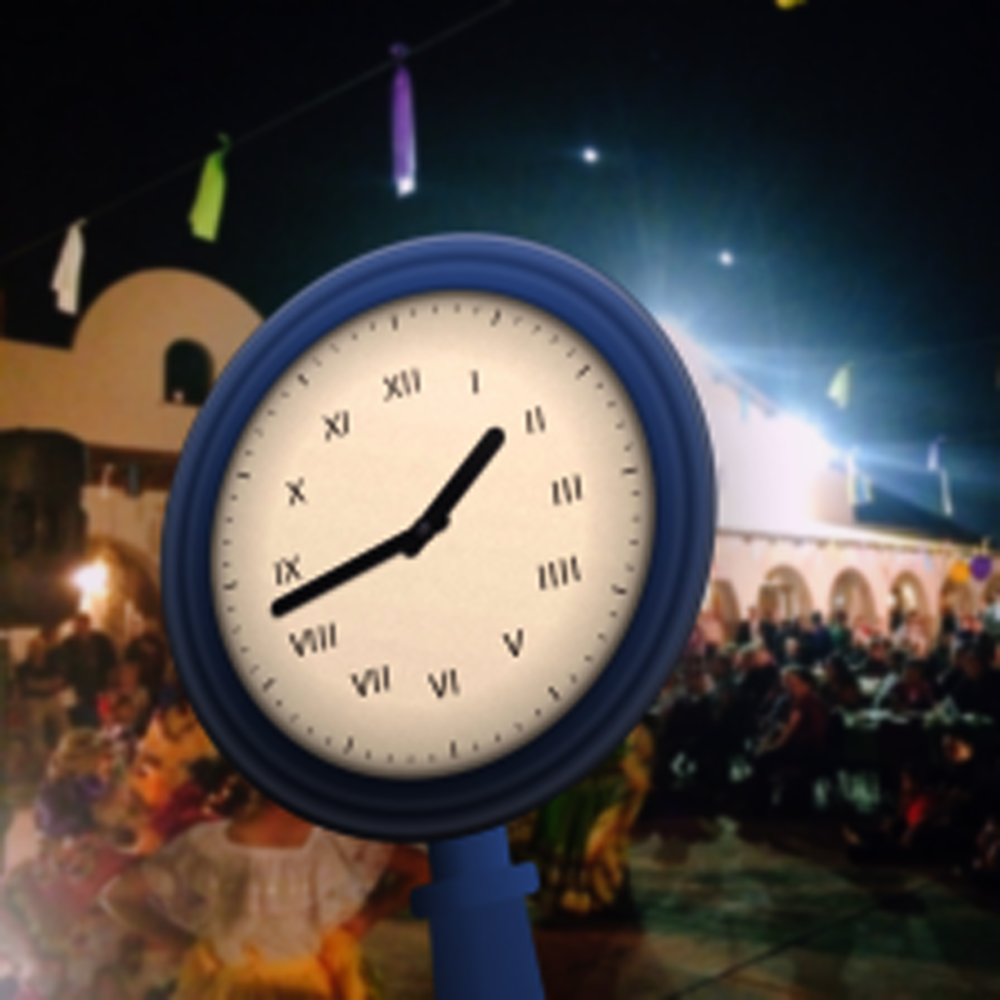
1:43
